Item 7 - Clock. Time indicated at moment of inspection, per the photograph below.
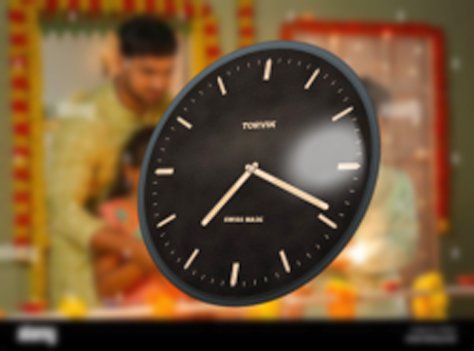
7:19
